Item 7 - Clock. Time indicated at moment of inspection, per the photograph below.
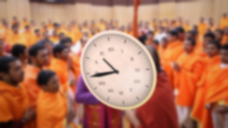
10:44
